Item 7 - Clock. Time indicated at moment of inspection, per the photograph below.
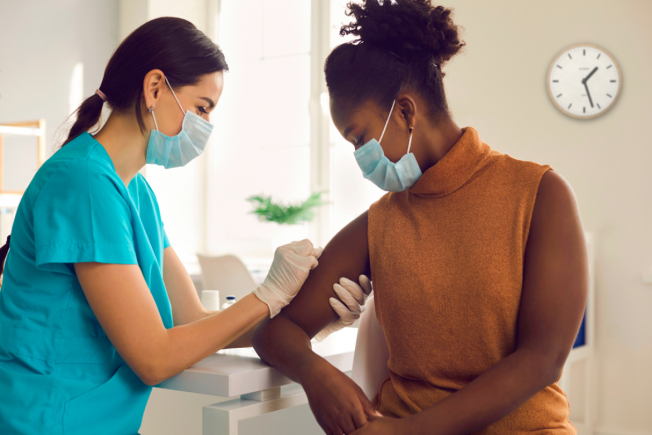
1:27
